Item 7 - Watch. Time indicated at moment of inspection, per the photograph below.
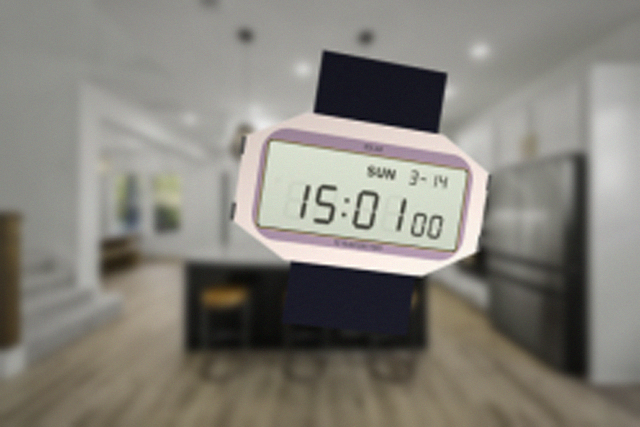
15:01:00
